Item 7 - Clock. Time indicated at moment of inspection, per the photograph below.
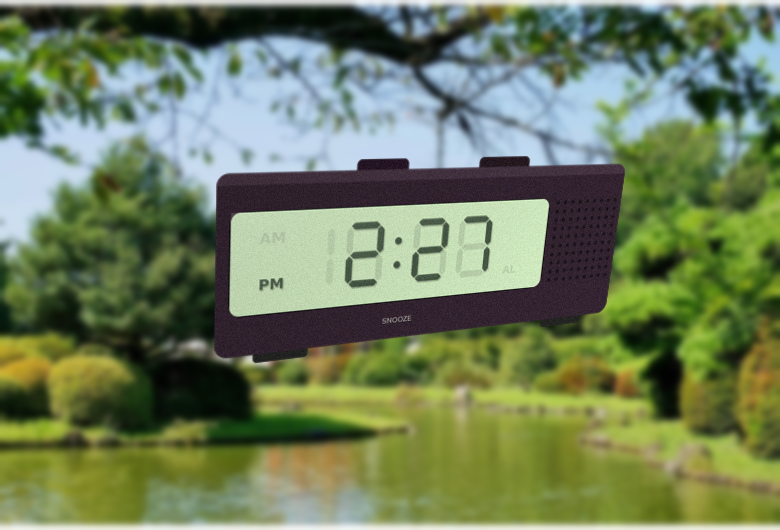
2:27
